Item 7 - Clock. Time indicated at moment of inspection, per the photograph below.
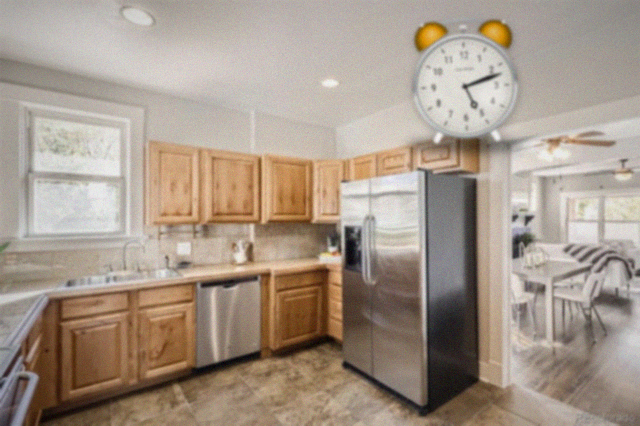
5:12
